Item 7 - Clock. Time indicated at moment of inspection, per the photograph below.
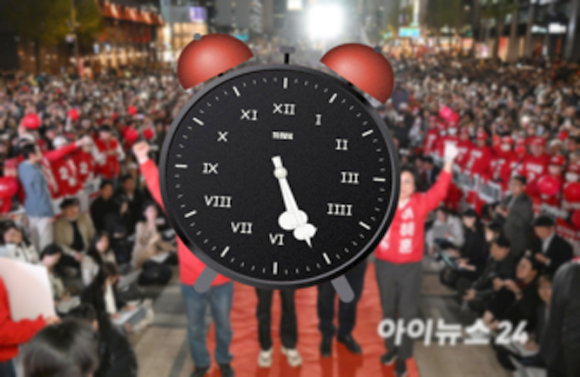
5:26
